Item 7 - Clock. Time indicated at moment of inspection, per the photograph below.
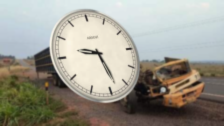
9:28
